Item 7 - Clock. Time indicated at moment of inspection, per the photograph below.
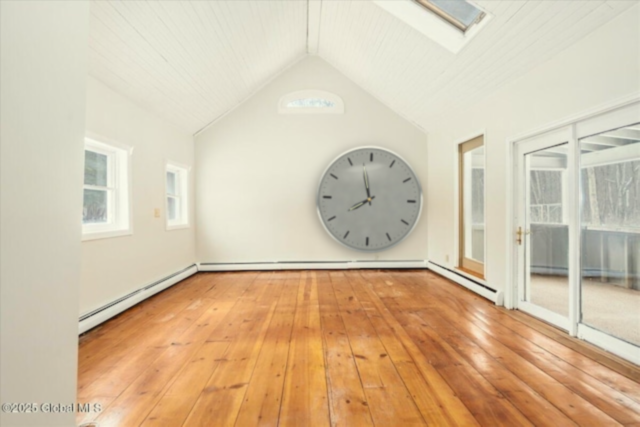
7:58
